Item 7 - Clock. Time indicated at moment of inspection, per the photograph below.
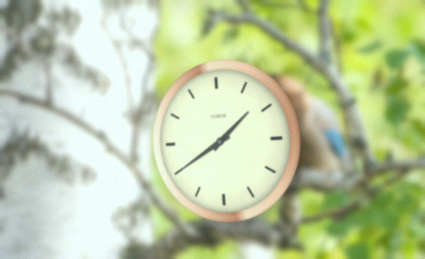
1:40
